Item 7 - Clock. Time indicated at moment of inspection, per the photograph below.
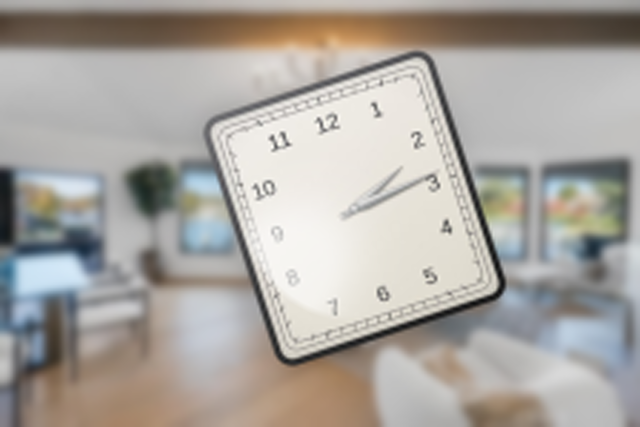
2:14
